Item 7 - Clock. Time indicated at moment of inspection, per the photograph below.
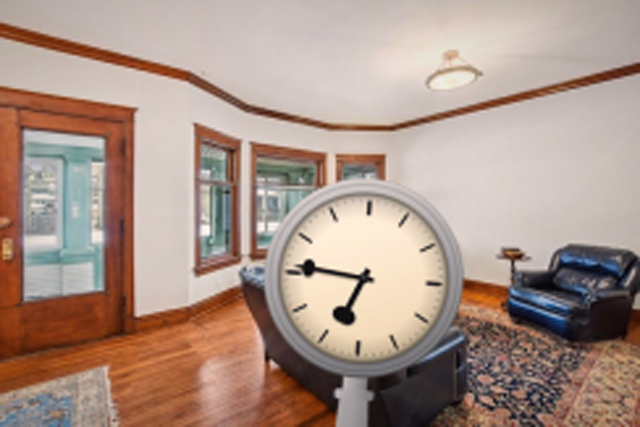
6:46
